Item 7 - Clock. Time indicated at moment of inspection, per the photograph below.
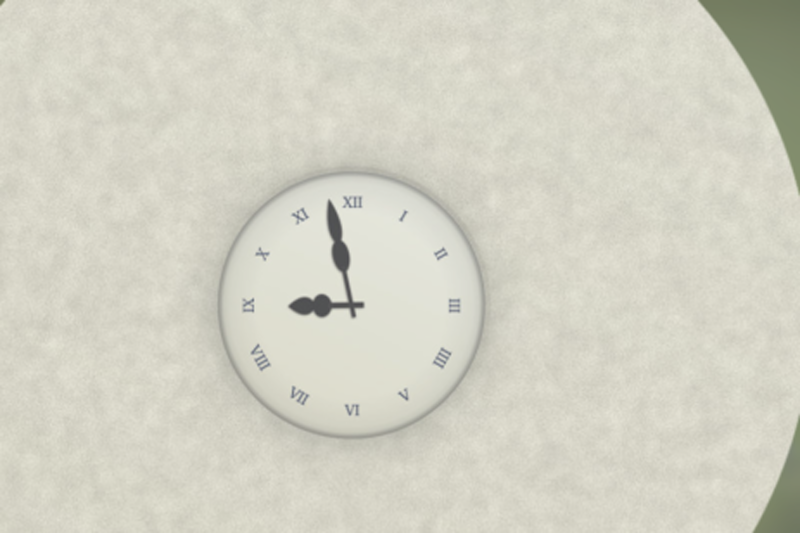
8:58
